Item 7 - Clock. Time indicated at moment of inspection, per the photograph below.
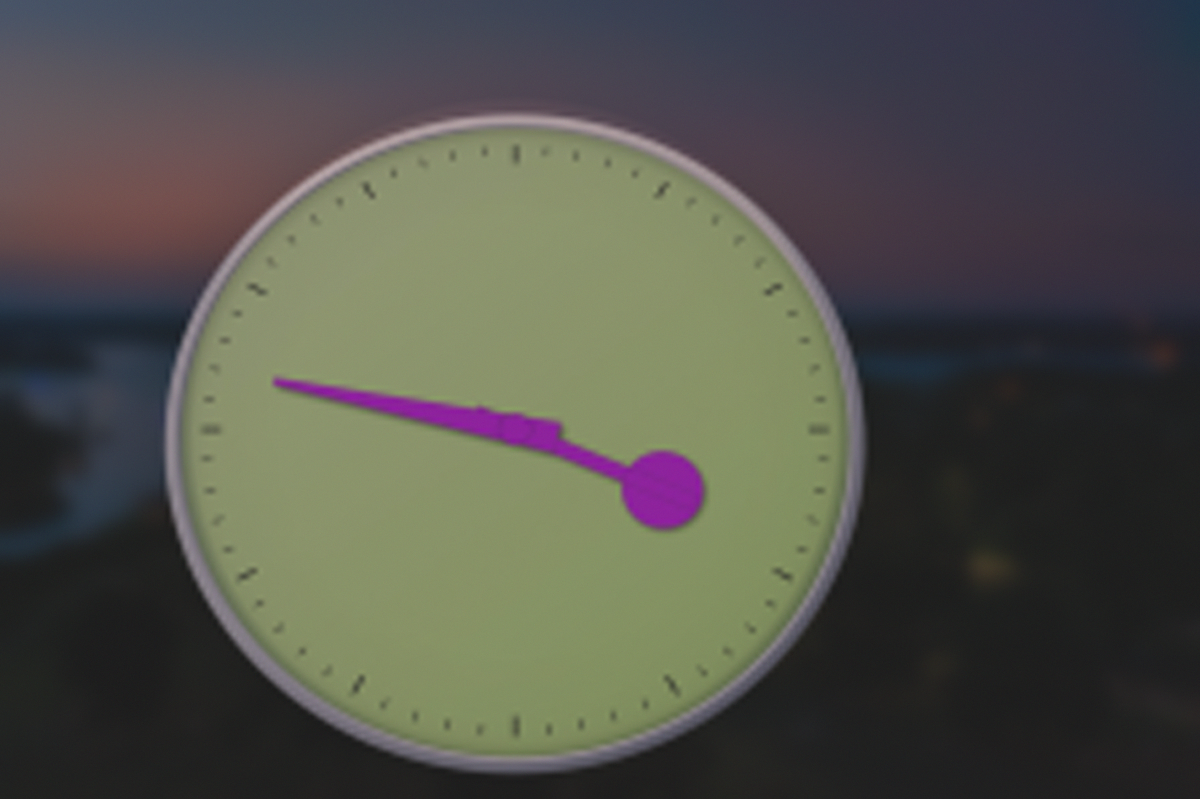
3:47
